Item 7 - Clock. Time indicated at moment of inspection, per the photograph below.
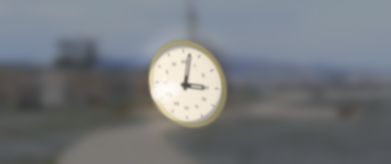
3:02
